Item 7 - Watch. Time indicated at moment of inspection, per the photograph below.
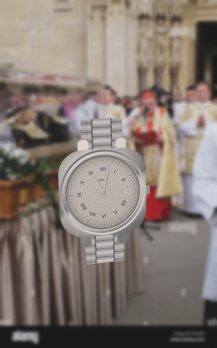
11:02
